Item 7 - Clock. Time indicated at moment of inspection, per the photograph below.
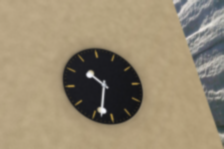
10:33
